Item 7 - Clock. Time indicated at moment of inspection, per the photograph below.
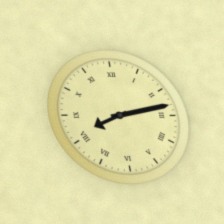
8:13
